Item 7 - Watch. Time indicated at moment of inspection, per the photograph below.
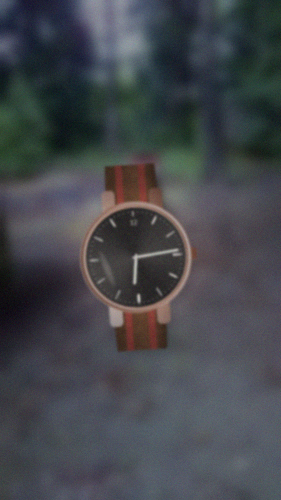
6:14
